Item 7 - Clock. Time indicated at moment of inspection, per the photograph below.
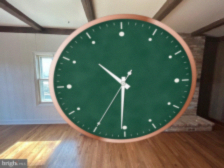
10:30:35
